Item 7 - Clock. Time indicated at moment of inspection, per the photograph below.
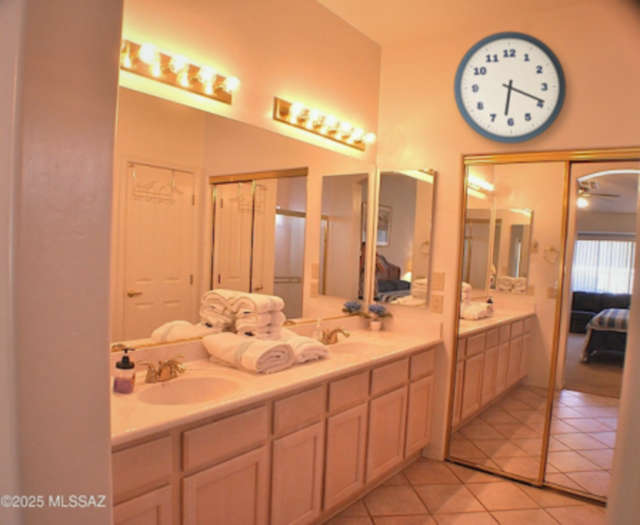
6:19
